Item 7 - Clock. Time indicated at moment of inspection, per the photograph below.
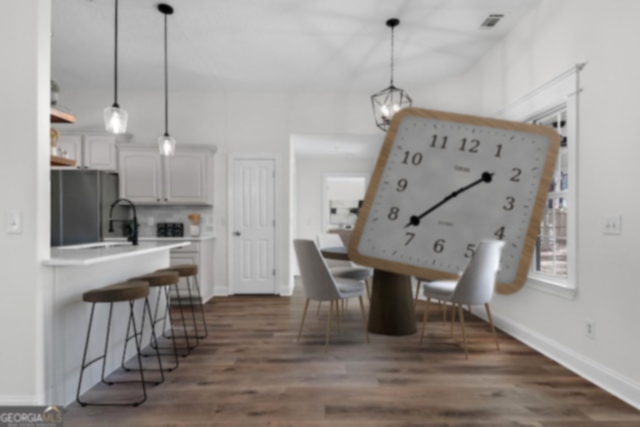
1:37
